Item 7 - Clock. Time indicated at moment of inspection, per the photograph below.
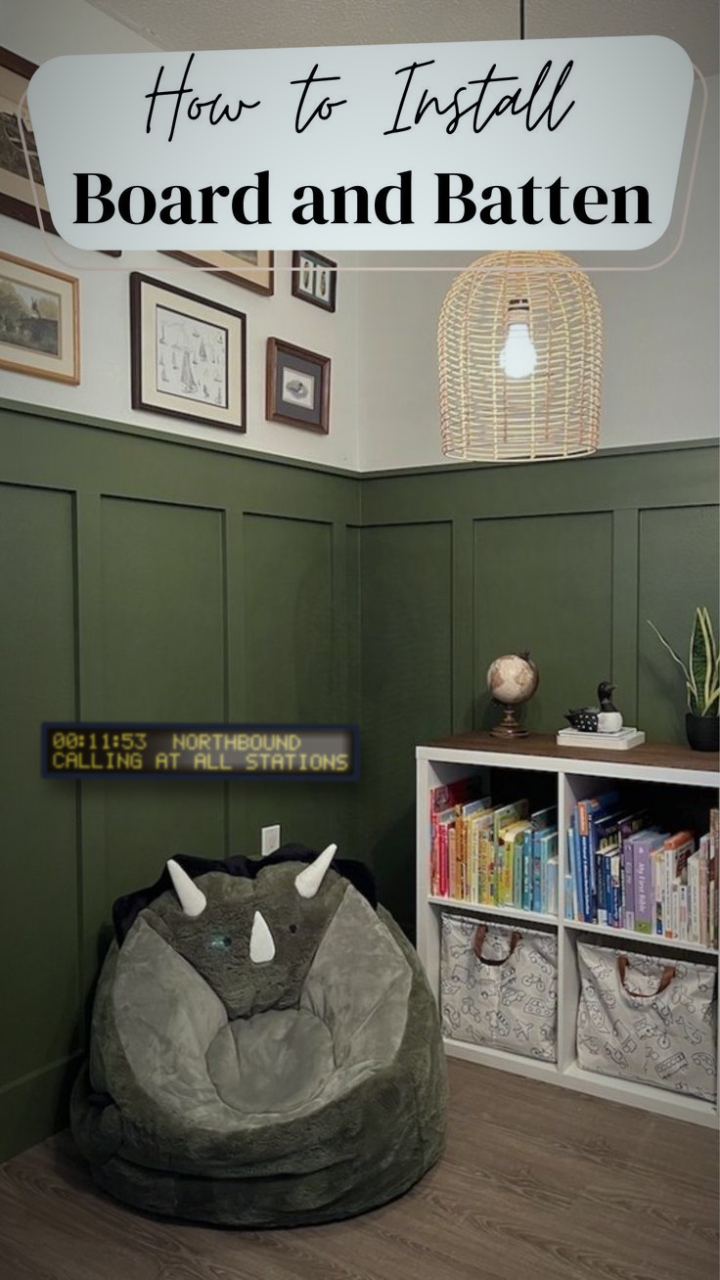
0:11:53
